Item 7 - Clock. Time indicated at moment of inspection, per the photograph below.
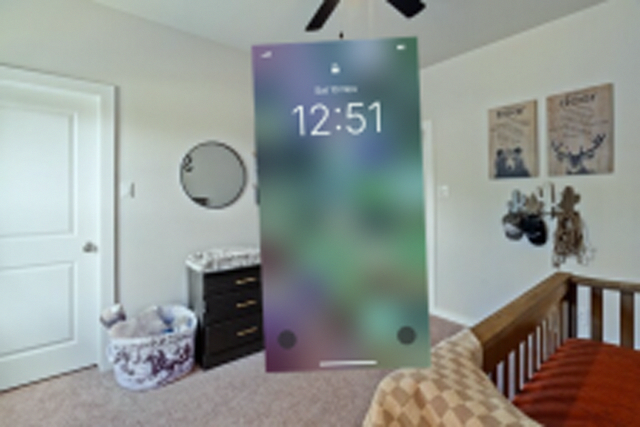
12:51
